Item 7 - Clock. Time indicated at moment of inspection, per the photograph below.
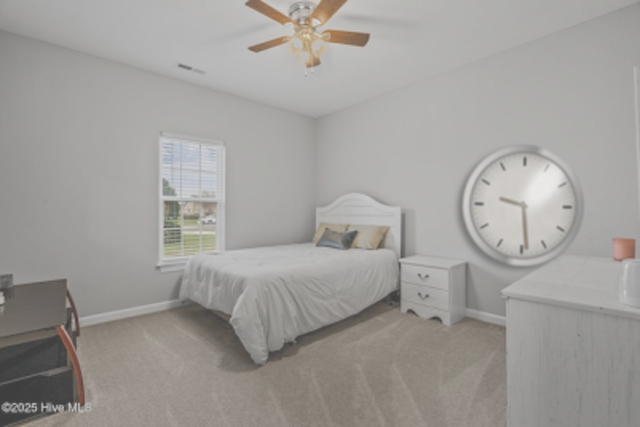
9:29
